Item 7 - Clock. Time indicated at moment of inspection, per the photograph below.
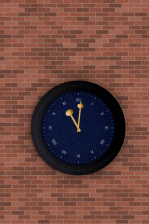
11:01
